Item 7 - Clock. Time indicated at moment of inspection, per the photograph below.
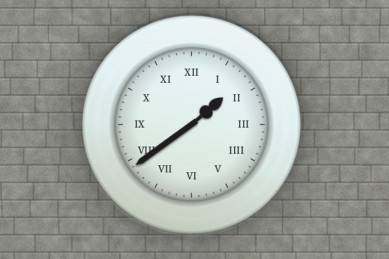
1:39
